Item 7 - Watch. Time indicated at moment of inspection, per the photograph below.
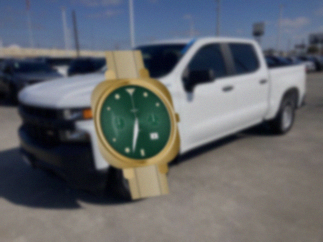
6:33
